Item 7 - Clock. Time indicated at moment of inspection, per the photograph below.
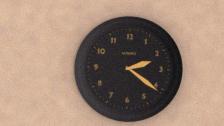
2:21
